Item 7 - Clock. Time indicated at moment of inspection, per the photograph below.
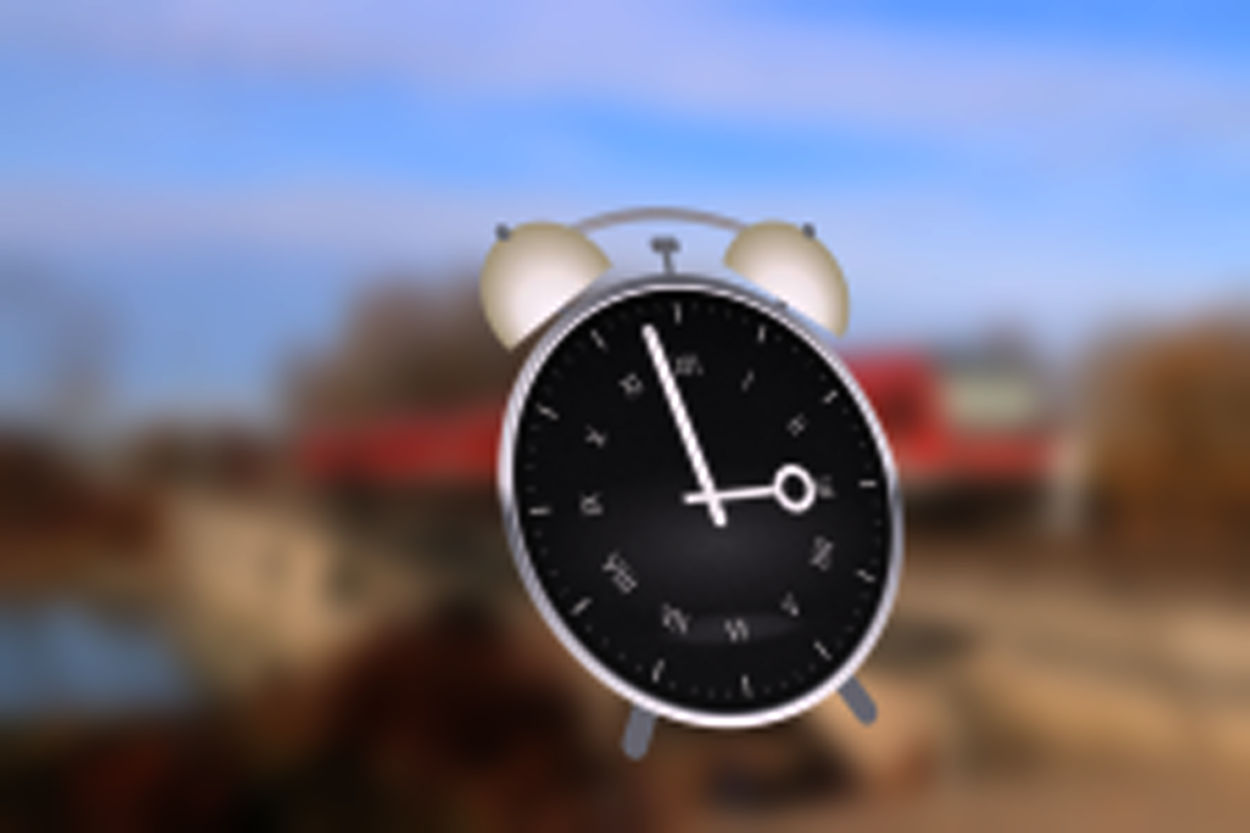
2:58
